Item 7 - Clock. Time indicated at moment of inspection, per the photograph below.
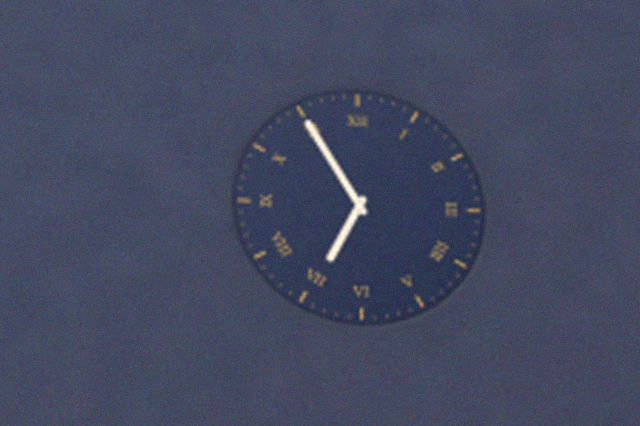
6:55
